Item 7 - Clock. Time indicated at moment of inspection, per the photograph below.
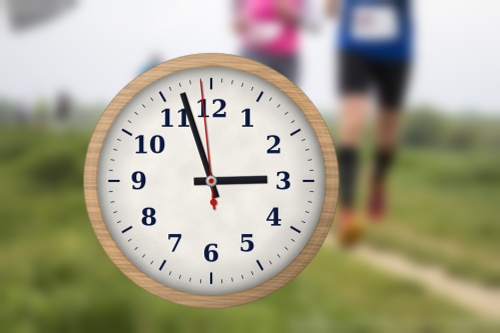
2:56:59
